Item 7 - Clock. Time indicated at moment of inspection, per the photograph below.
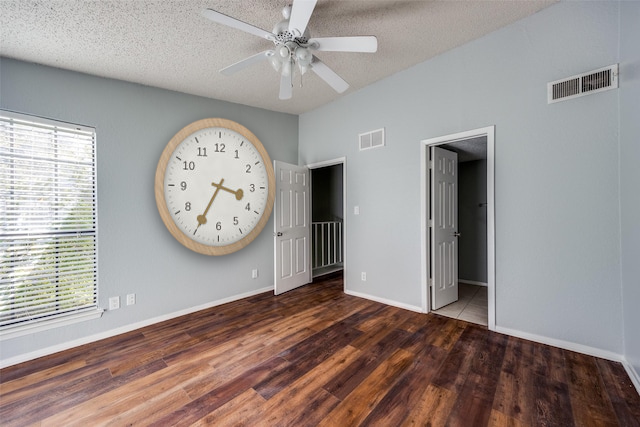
3:35
